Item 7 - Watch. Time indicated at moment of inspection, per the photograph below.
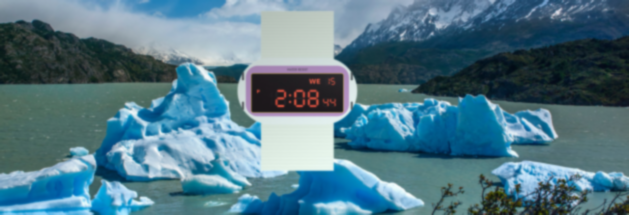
2:08
